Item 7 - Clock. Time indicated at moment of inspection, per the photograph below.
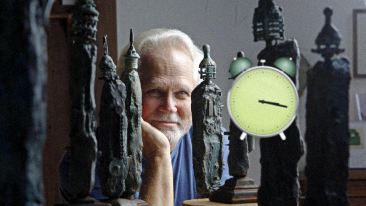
3:17
